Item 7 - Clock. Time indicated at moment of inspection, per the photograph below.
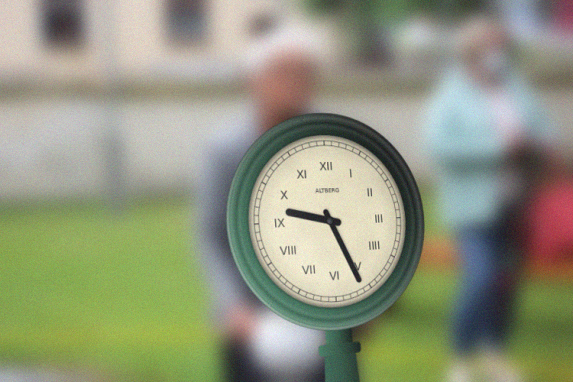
9:26
